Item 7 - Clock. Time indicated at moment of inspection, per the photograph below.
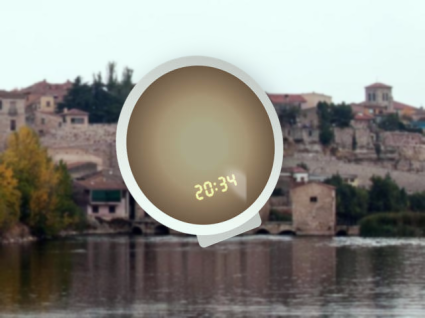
20:34
